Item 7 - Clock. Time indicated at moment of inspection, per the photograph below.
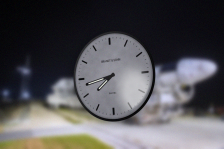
7:43
